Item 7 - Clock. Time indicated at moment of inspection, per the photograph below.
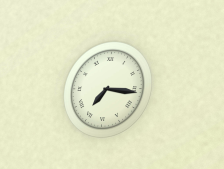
7:16
